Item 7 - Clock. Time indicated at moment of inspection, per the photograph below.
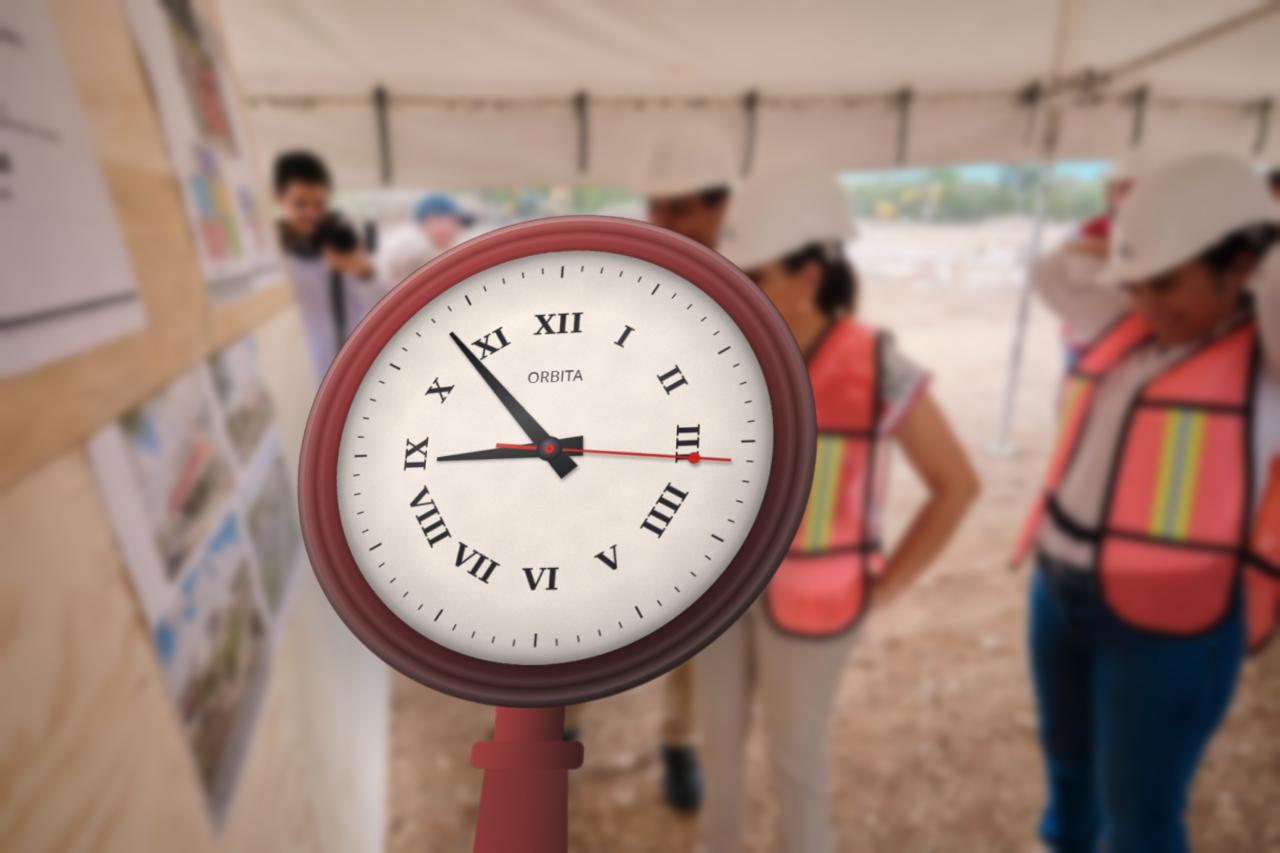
8:53:16
